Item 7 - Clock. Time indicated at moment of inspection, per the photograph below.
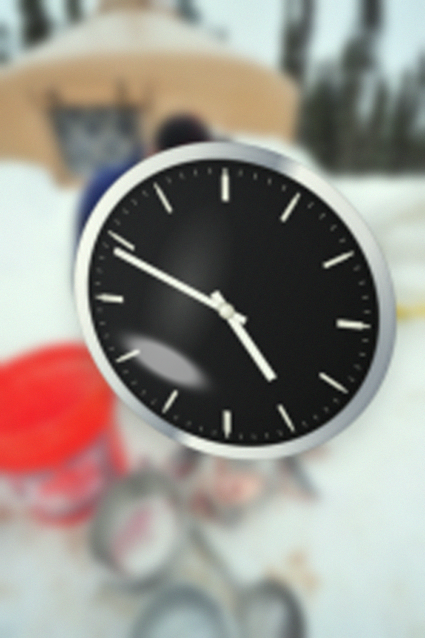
4:49
